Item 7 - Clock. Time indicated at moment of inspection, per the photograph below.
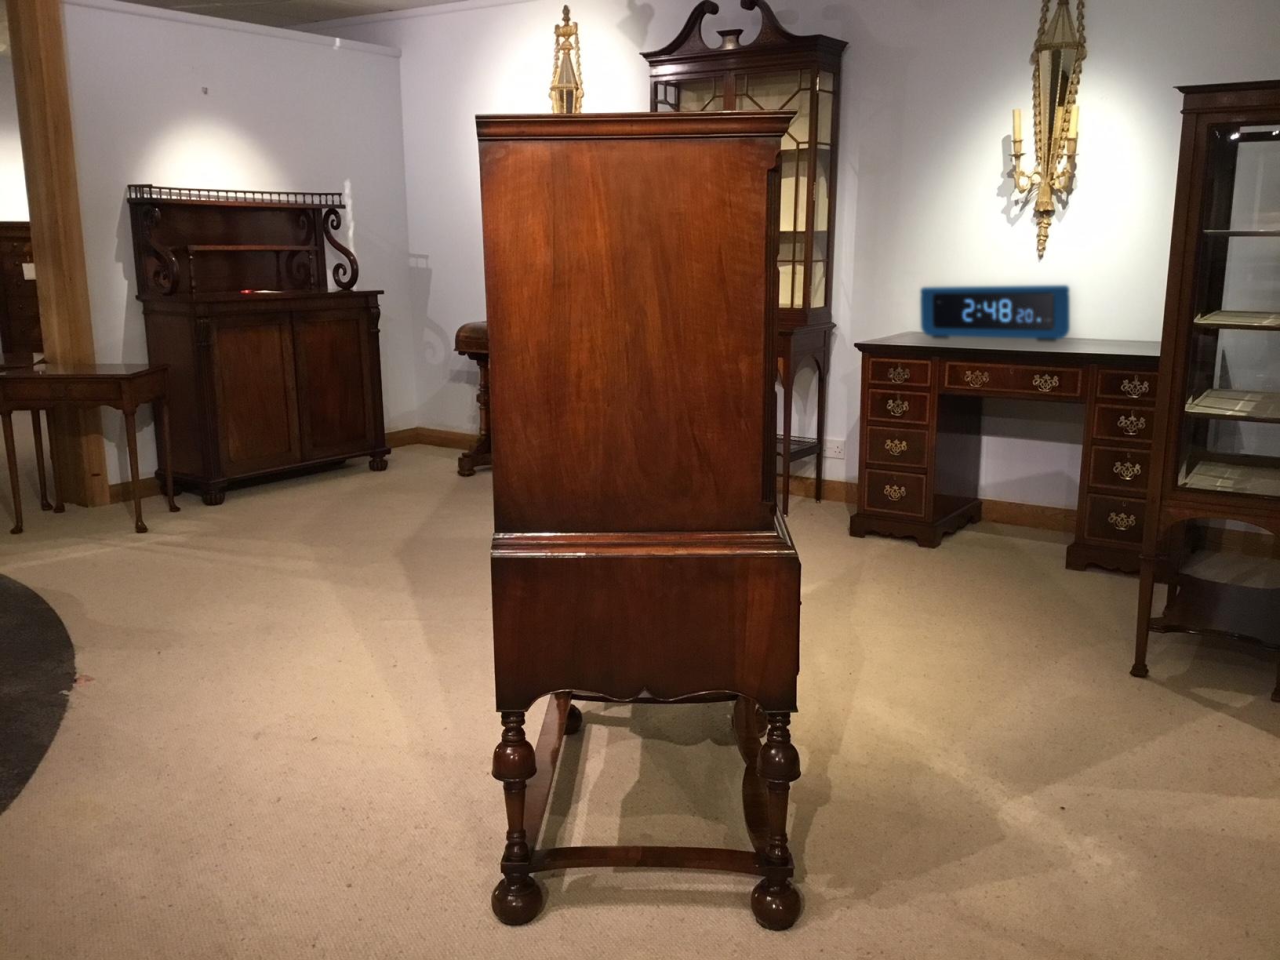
2:48
